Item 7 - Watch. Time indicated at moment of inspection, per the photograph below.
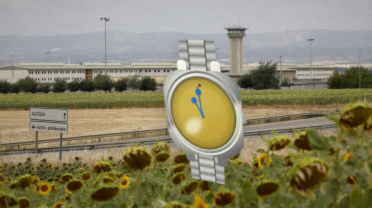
10:59
